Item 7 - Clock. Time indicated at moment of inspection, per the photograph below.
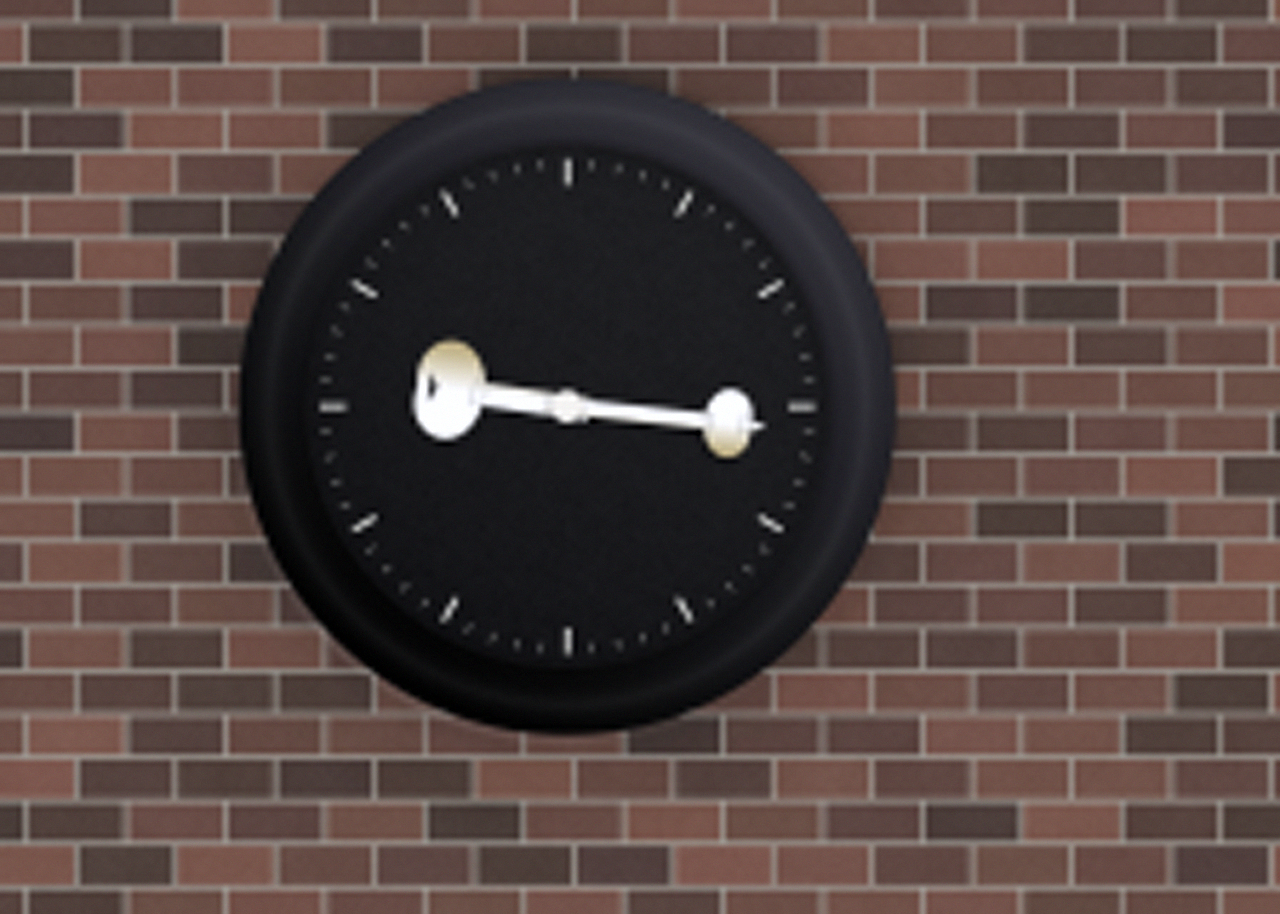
9:16
